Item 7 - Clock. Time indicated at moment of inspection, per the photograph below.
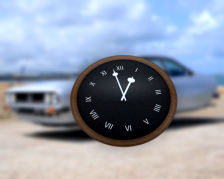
12:58
